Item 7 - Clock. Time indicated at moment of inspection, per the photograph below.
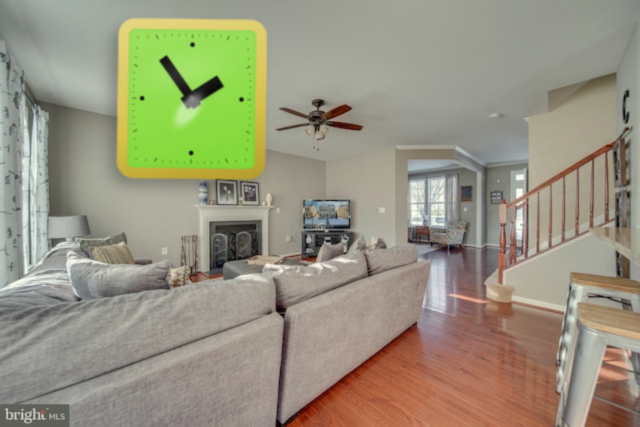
1:54
